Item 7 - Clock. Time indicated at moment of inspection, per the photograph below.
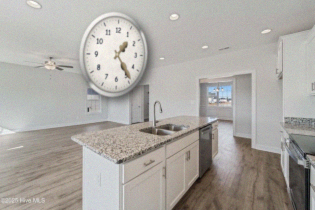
1:24
